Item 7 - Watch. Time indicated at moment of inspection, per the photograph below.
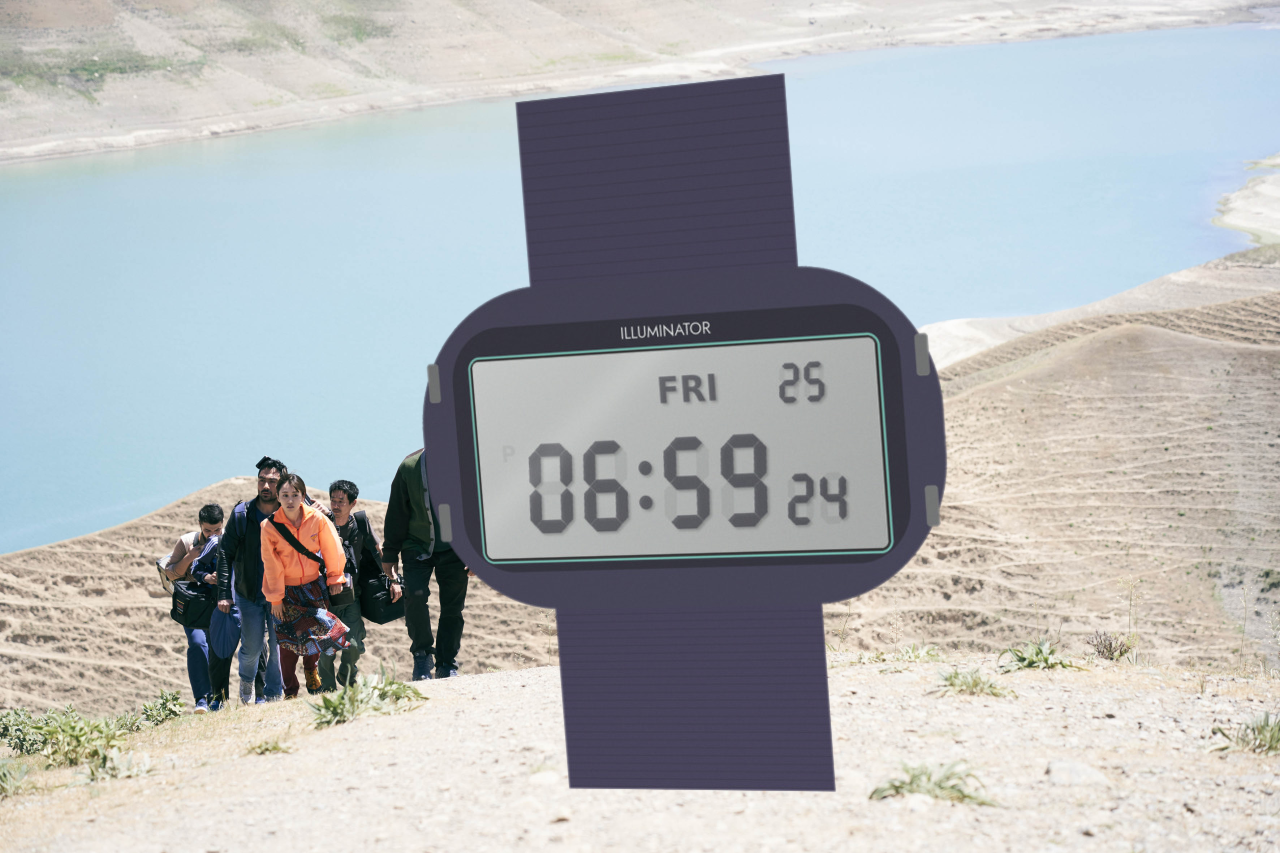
6:59:24
